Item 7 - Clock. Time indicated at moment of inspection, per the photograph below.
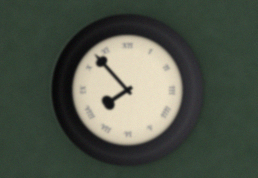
7:53
